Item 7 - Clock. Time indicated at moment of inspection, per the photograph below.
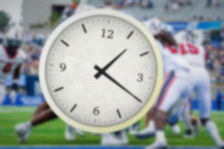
1:20
